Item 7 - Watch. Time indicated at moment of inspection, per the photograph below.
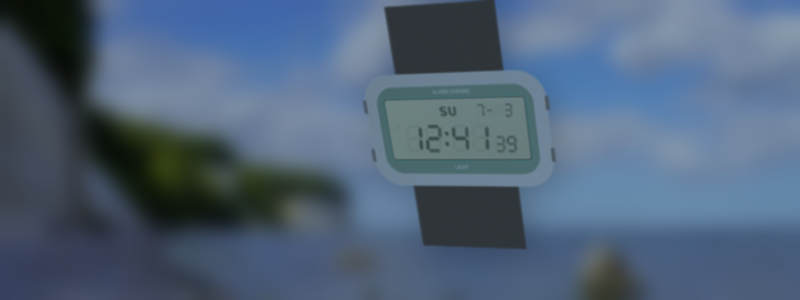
12:41:39
